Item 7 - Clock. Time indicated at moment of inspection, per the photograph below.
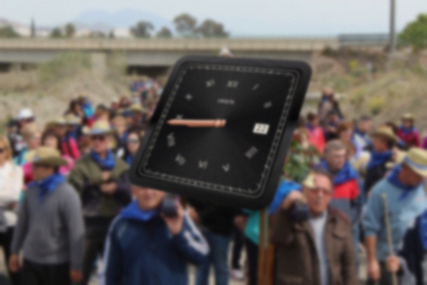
8:44
